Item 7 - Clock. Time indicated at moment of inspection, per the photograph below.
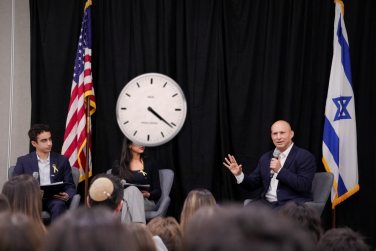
4:21
